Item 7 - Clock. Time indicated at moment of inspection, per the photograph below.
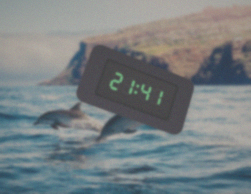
21:41
